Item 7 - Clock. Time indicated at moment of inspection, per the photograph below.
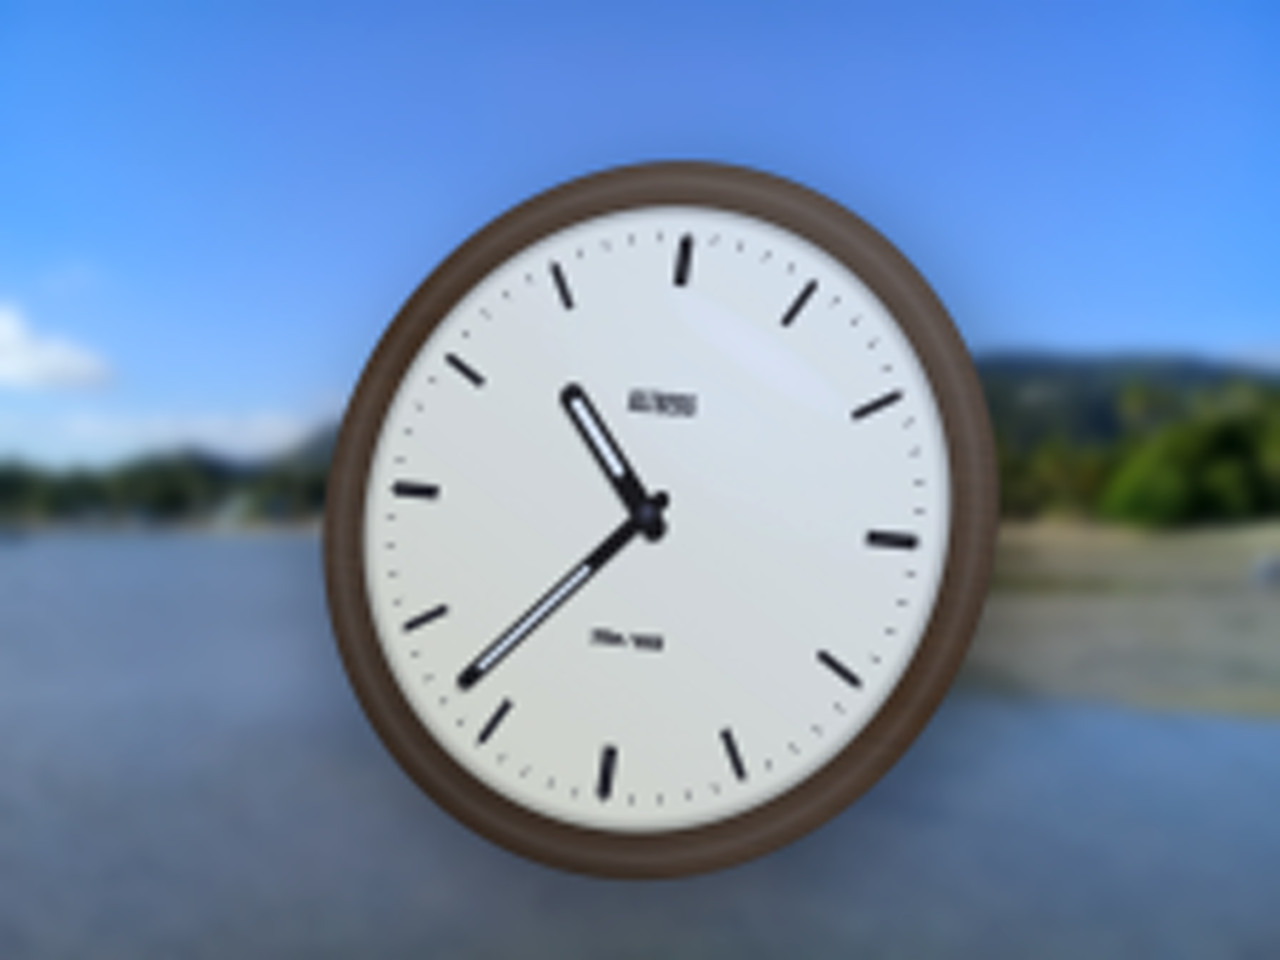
10:37
